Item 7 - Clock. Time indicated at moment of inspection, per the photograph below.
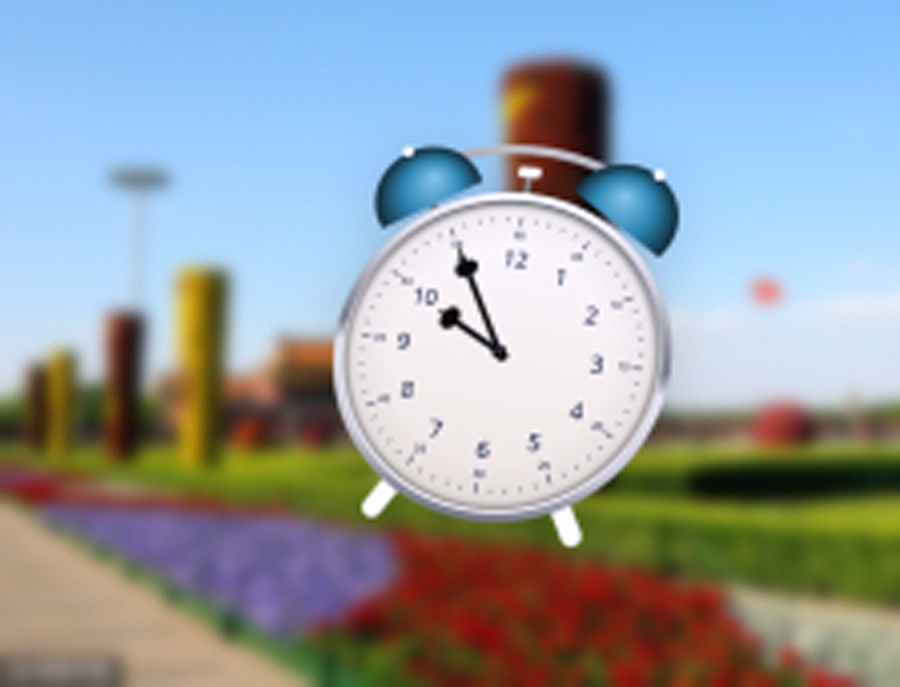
9:55
